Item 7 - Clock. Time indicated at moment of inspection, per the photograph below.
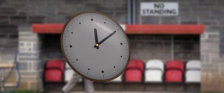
12:10
